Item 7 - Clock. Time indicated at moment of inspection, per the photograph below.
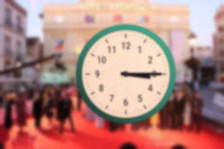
3:15
